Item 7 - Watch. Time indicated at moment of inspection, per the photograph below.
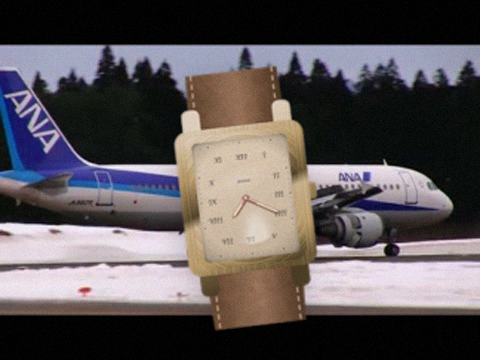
7:20
